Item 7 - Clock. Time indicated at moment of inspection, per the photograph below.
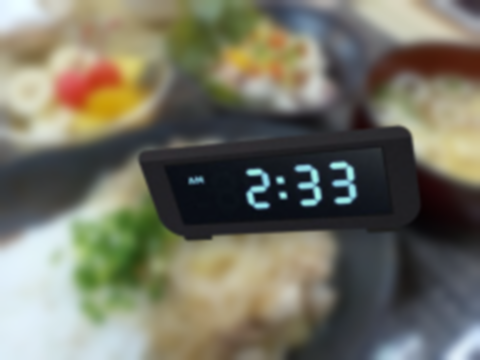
2:33
